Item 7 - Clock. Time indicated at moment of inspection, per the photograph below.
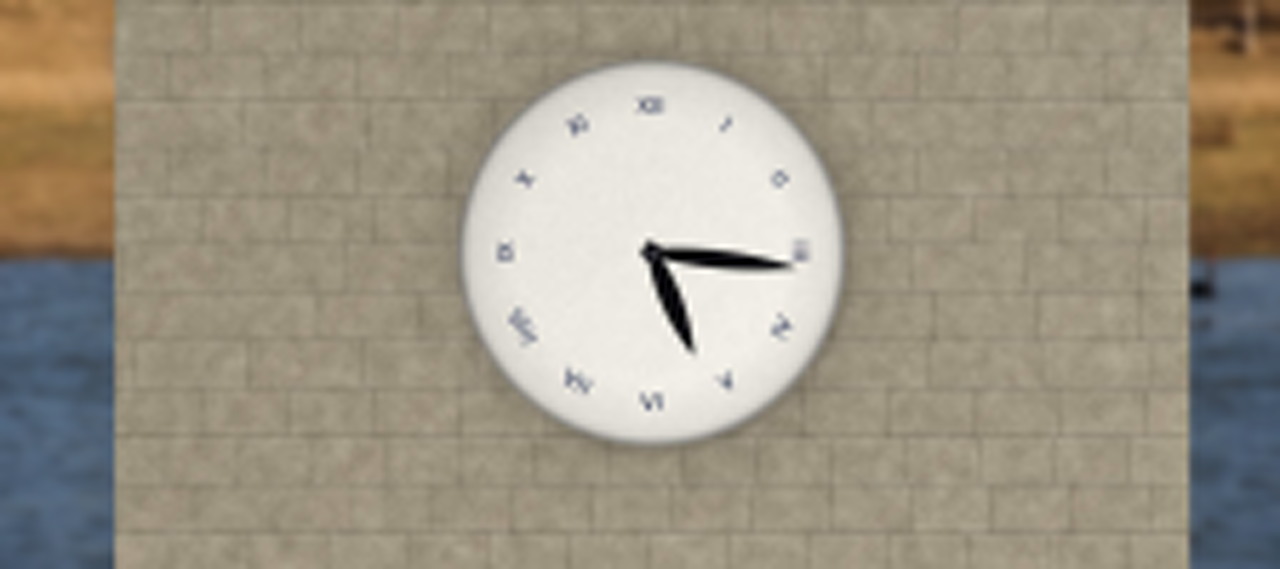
5:16
